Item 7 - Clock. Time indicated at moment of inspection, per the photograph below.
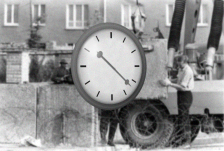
10:22
